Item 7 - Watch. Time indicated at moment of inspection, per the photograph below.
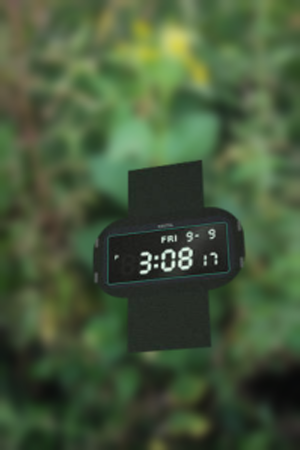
3:08:17
